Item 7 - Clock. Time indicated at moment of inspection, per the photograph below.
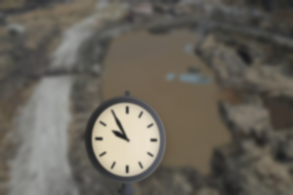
9:55
